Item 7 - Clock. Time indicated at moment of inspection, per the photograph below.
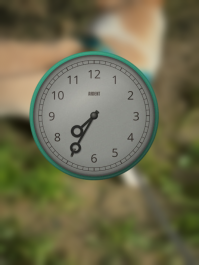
7:35
